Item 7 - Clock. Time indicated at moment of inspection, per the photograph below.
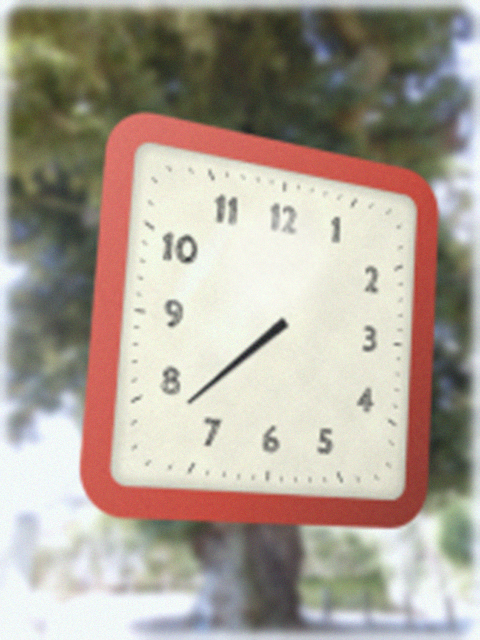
7:38
